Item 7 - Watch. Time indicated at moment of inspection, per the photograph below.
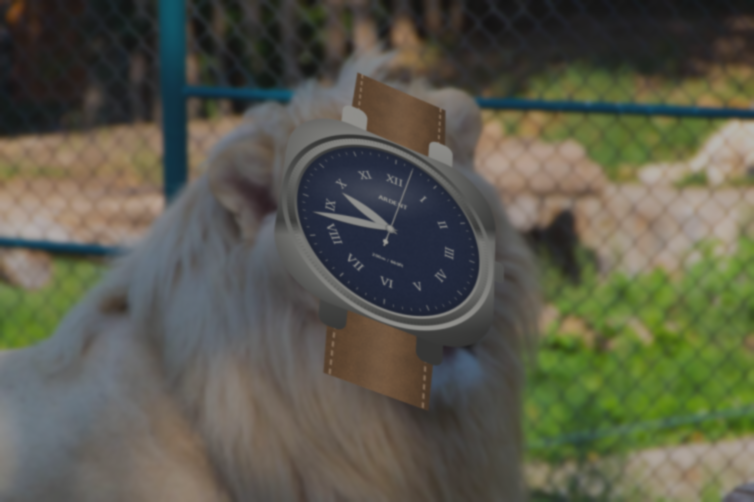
9:43:02
